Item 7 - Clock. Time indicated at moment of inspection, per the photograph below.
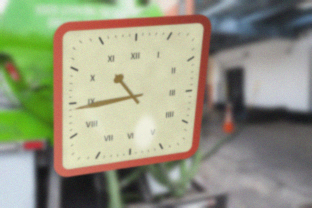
10:44
